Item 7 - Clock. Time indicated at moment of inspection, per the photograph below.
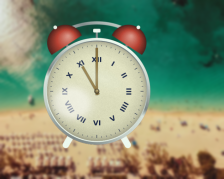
11:00
